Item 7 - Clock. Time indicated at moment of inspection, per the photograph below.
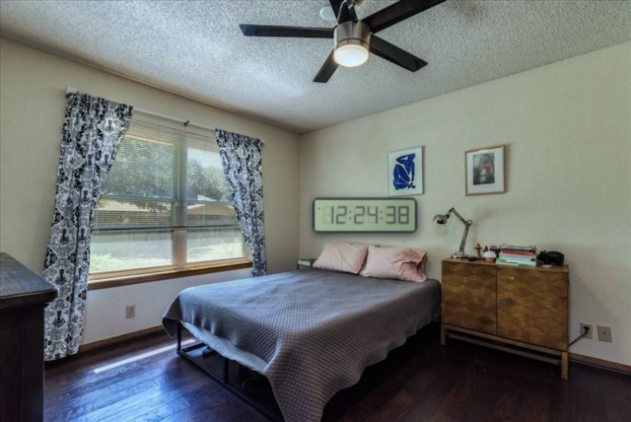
12:24:38
